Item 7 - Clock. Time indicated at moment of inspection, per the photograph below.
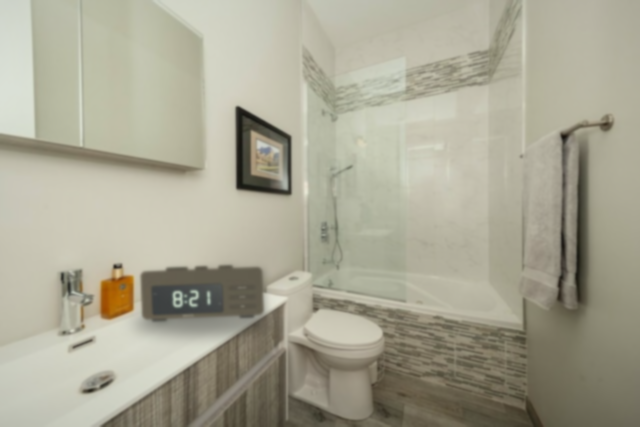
8:21
